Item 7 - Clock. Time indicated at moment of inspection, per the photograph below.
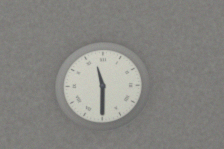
11:30
